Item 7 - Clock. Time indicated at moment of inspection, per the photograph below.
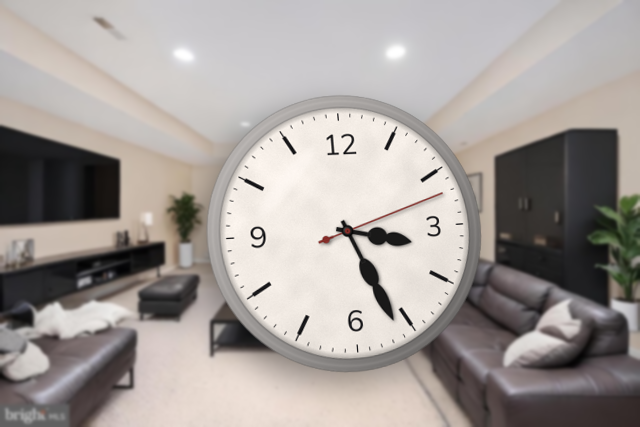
3:26:12
